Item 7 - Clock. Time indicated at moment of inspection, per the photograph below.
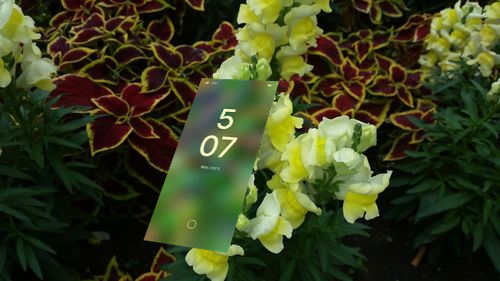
5:07
